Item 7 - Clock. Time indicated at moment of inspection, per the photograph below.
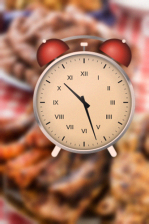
10:27
